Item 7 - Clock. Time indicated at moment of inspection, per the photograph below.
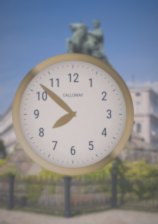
7:52
